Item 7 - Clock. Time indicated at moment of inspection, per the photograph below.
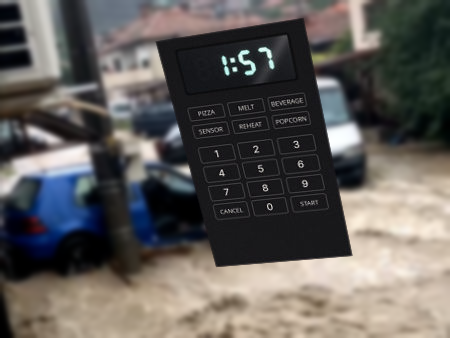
1:57
